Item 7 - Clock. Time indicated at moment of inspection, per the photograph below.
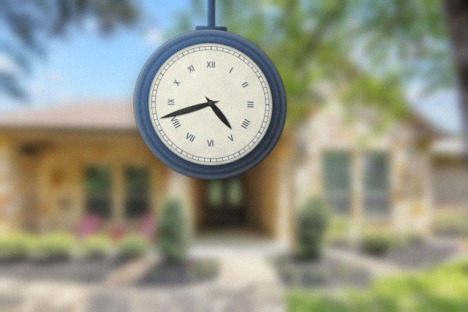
4:42
